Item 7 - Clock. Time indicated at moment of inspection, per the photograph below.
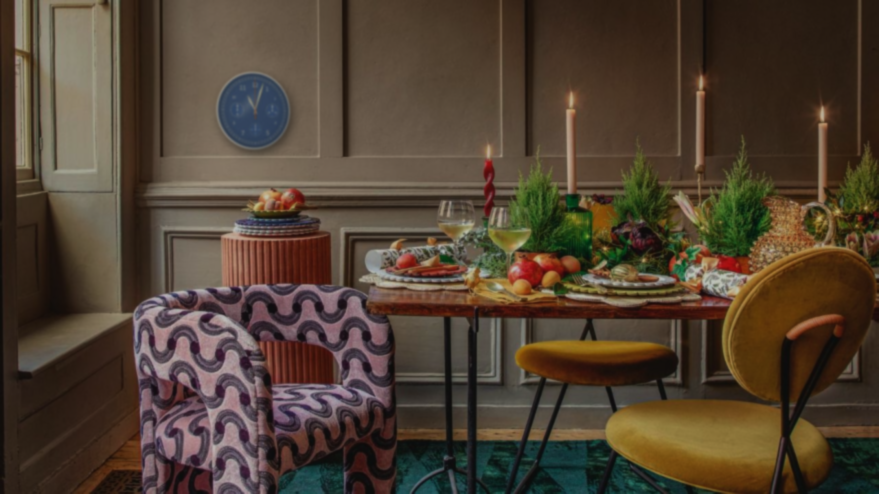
11:03
